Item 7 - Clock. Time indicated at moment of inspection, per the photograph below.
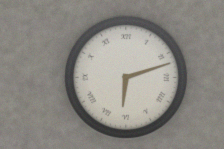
6:12
